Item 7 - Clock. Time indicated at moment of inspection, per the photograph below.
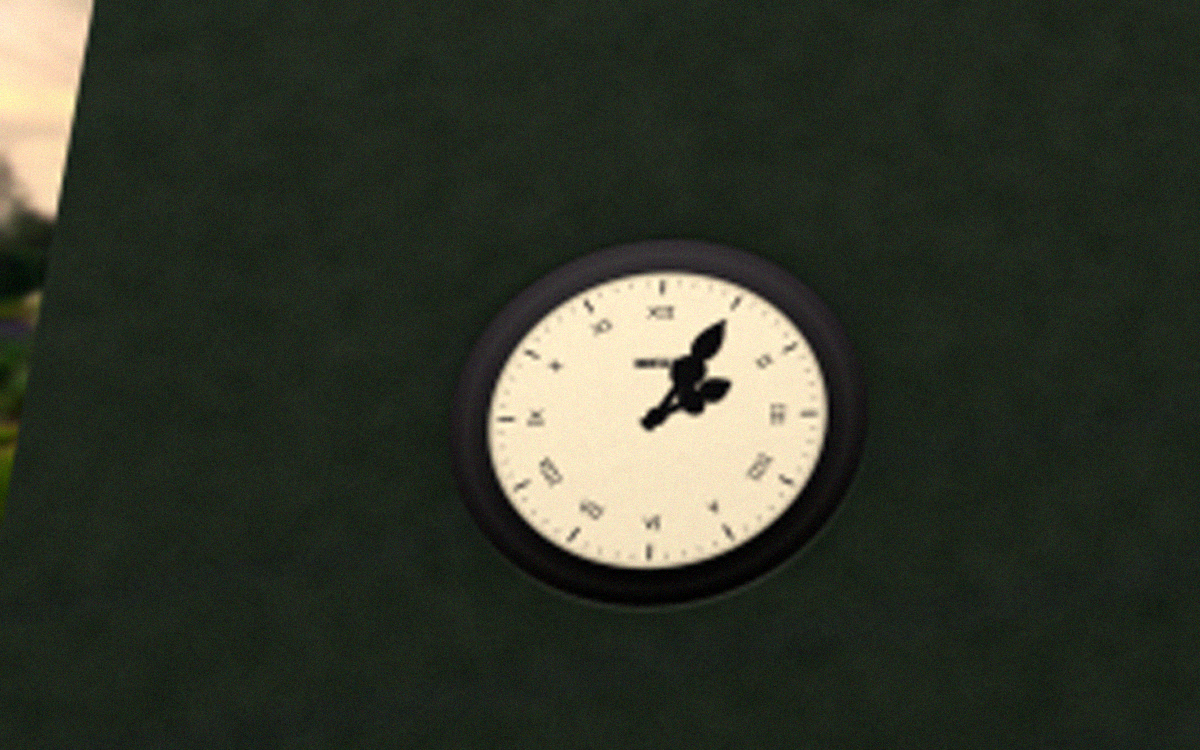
2:05
